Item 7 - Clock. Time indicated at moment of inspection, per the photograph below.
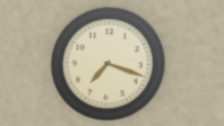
7:18
